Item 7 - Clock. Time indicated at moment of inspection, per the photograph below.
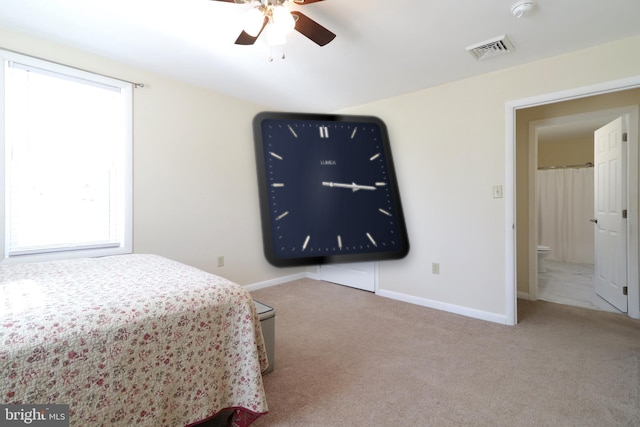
3:16
